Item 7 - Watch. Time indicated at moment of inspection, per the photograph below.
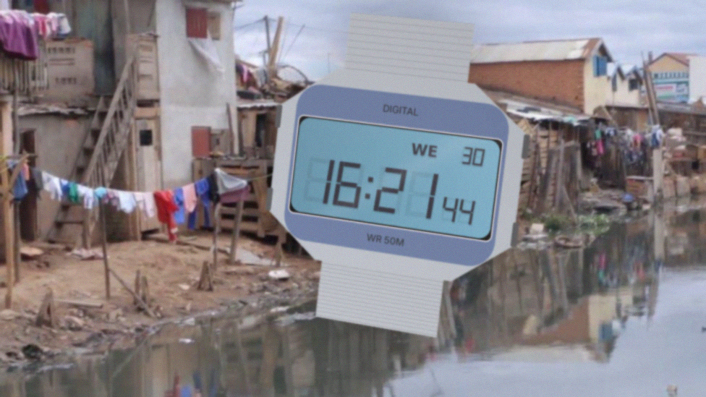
16:21:44
